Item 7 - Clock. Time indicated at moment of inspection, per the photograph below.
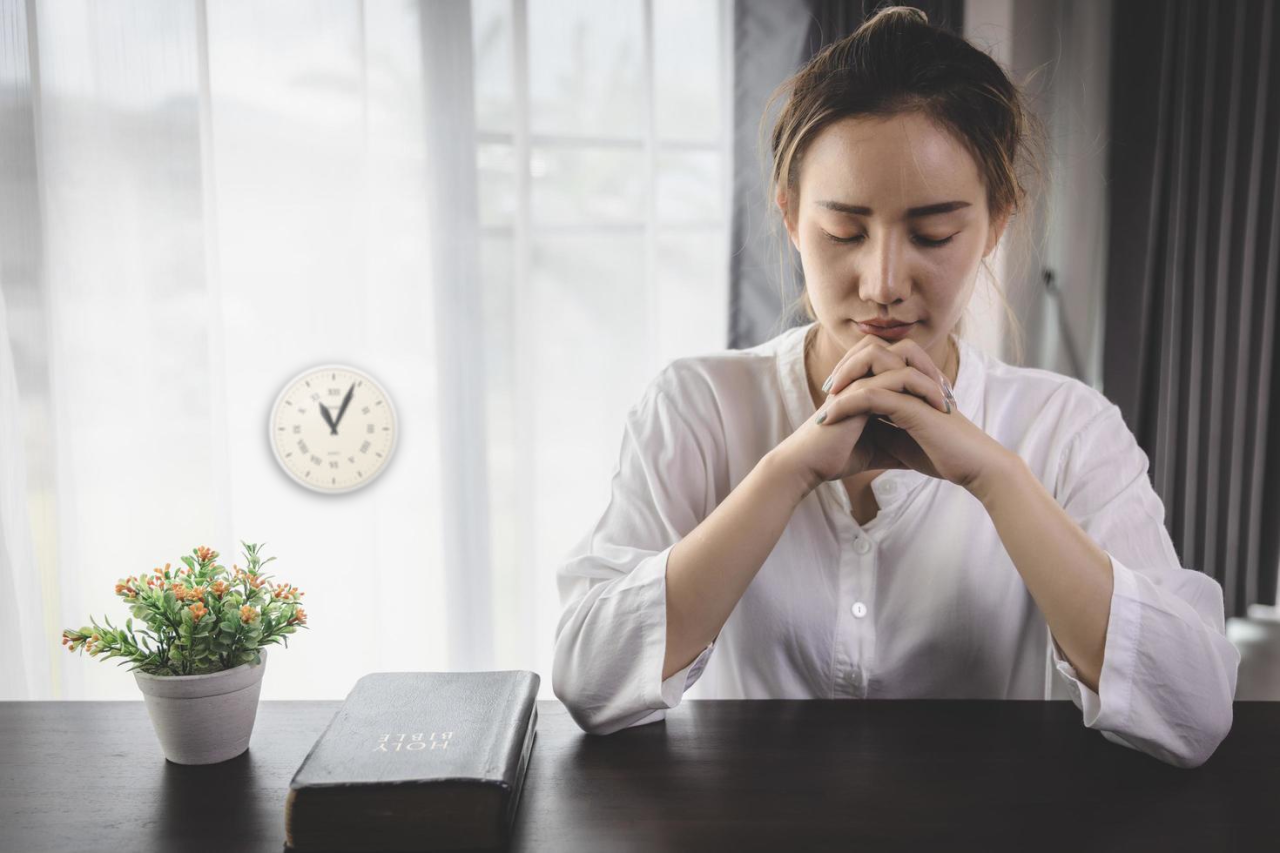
11:04
